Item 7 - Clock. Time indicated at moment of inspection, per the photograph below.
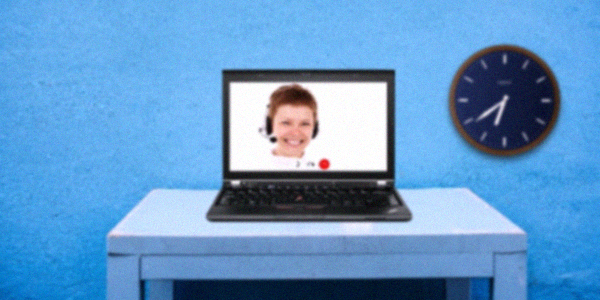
6:39
